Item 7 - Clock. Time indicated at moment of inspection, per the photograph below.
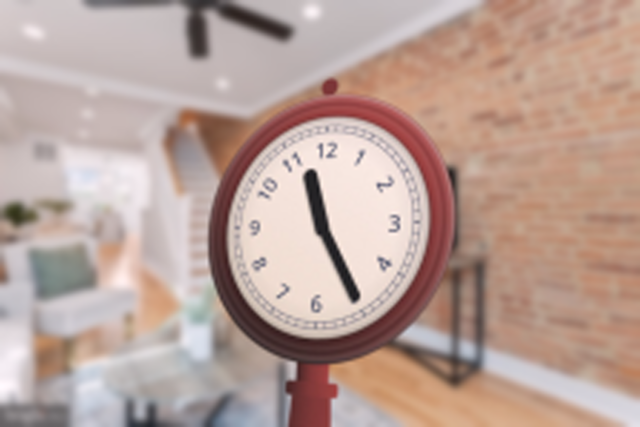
11:25
